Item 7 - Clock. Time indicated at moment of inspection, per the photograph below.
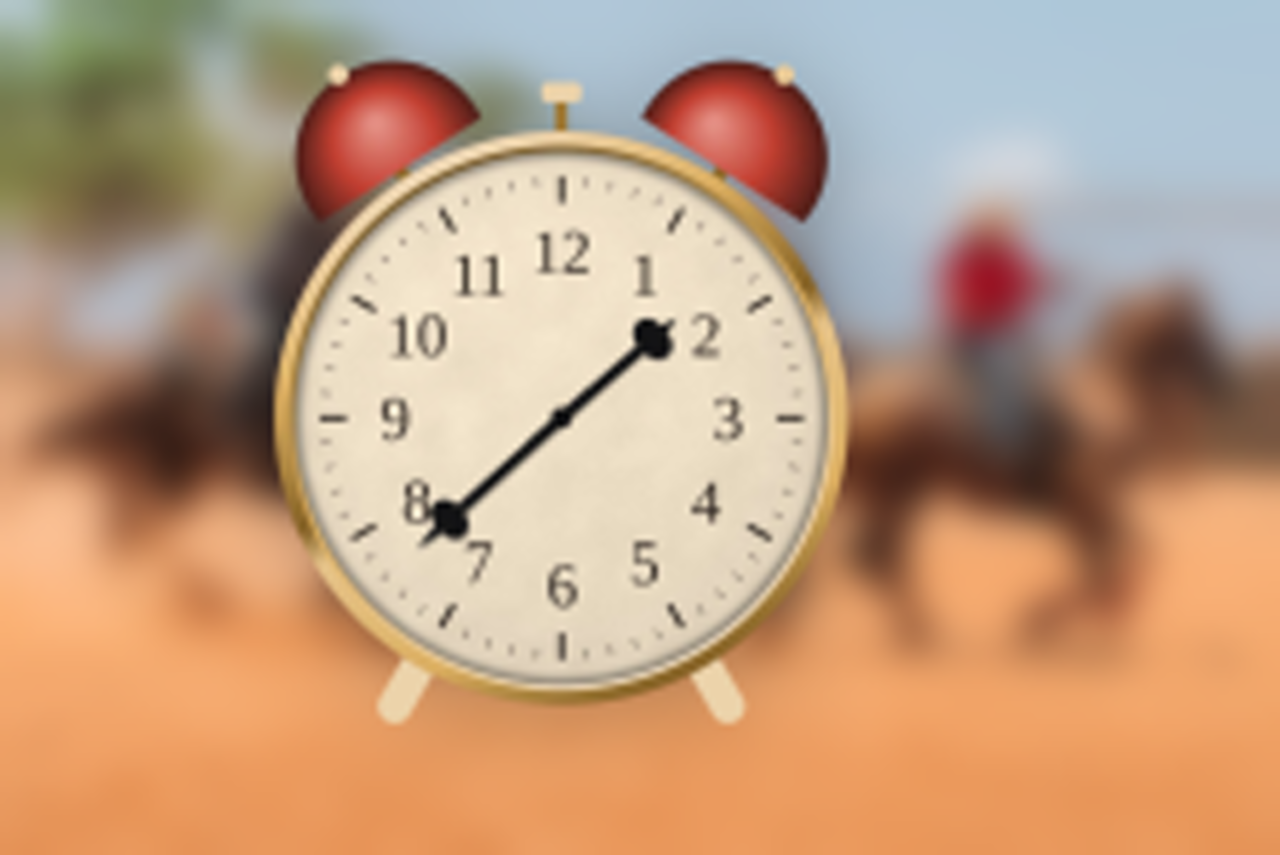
1:38
